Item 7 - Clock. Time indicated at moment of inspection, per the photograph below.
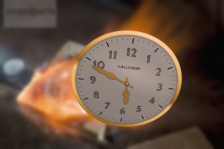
5:49
